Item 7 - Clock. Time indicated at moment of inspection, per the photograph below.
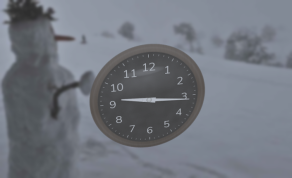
9:16
